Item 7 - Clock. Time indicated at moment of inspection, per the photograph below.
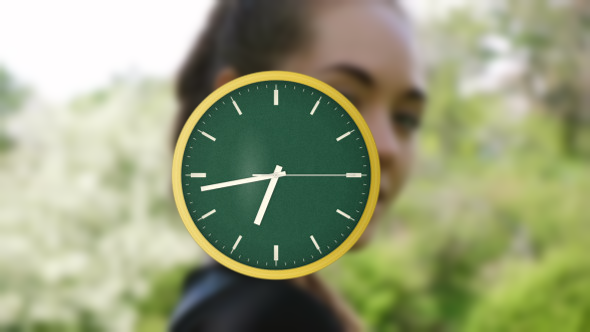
6:43:15
